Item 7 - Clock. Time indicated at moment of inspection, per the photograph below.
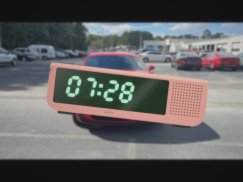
7:28
